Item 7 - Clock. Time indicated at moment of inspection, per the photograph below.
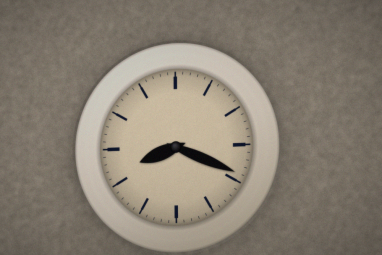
8:19
